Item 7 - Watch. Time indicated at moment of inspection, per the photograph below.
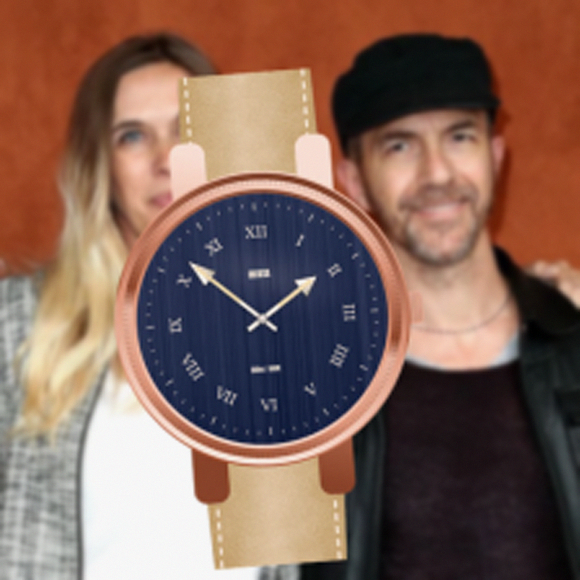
1:52
